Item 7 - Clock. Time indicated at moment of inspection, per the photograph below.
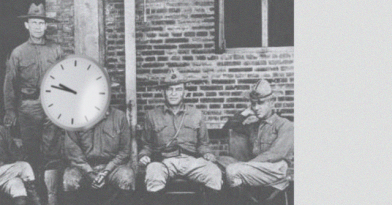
9:47
